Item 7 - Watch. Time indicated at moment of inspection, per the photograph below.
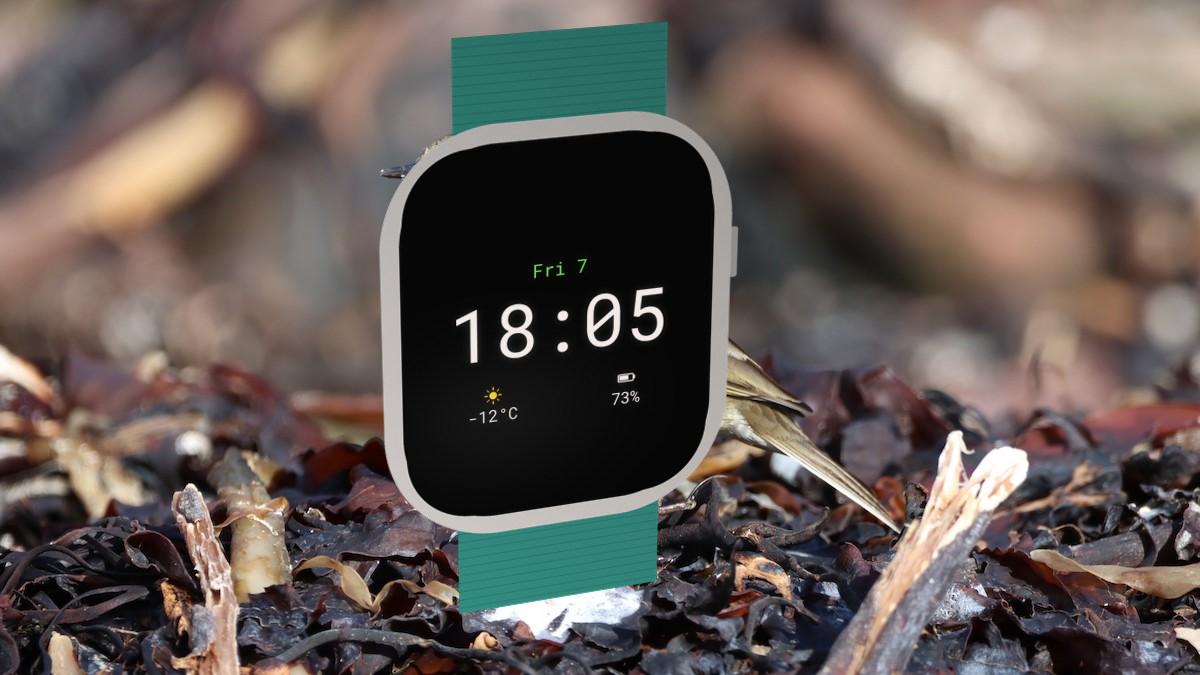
18:05
